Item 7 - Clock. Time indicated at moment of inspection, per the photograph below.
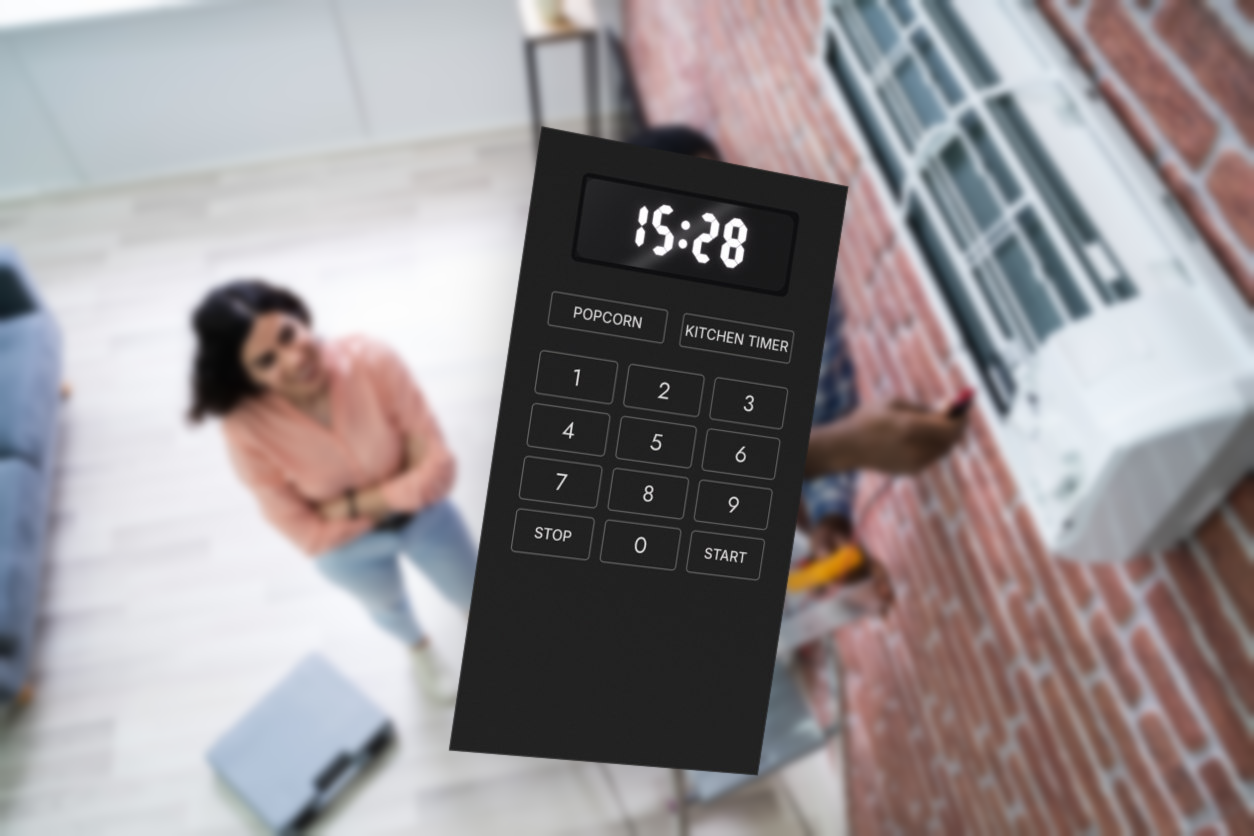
15:28
